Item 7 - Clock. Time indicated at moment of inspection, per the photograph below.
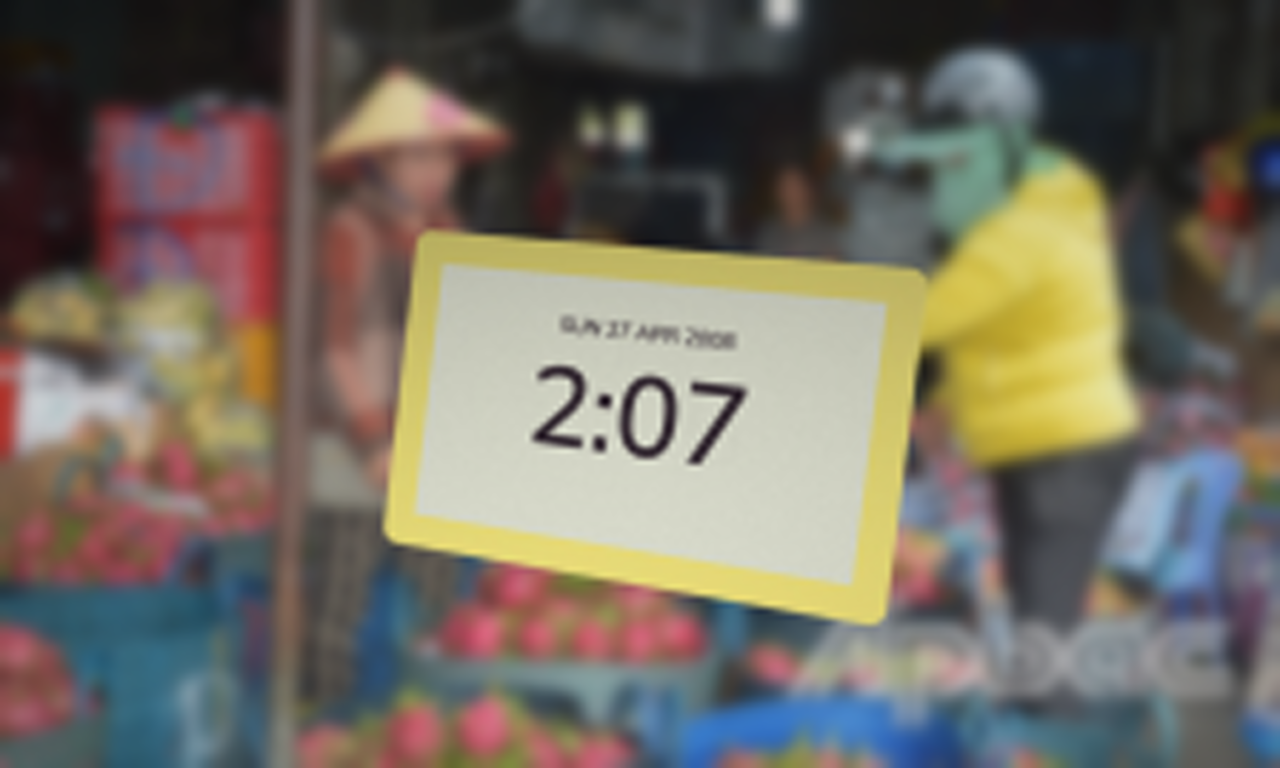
2:07
